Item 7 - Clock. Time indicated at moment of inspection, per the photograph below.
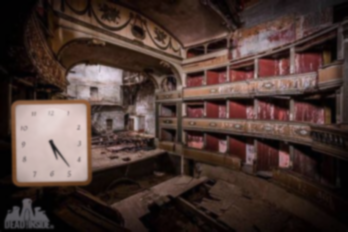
5:24
